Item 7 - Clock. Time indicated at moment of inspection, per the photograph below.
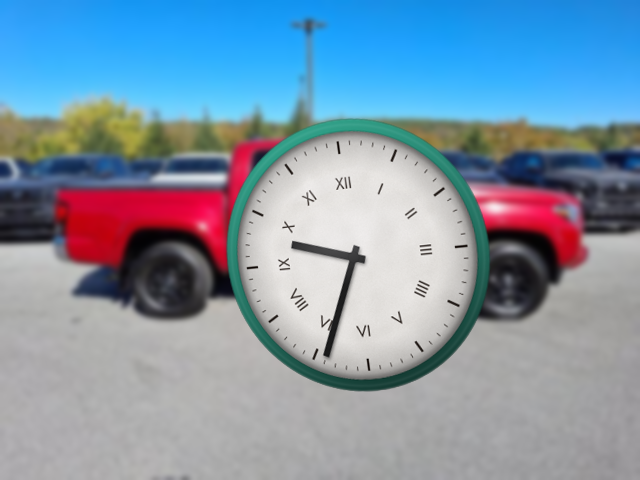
9:34
